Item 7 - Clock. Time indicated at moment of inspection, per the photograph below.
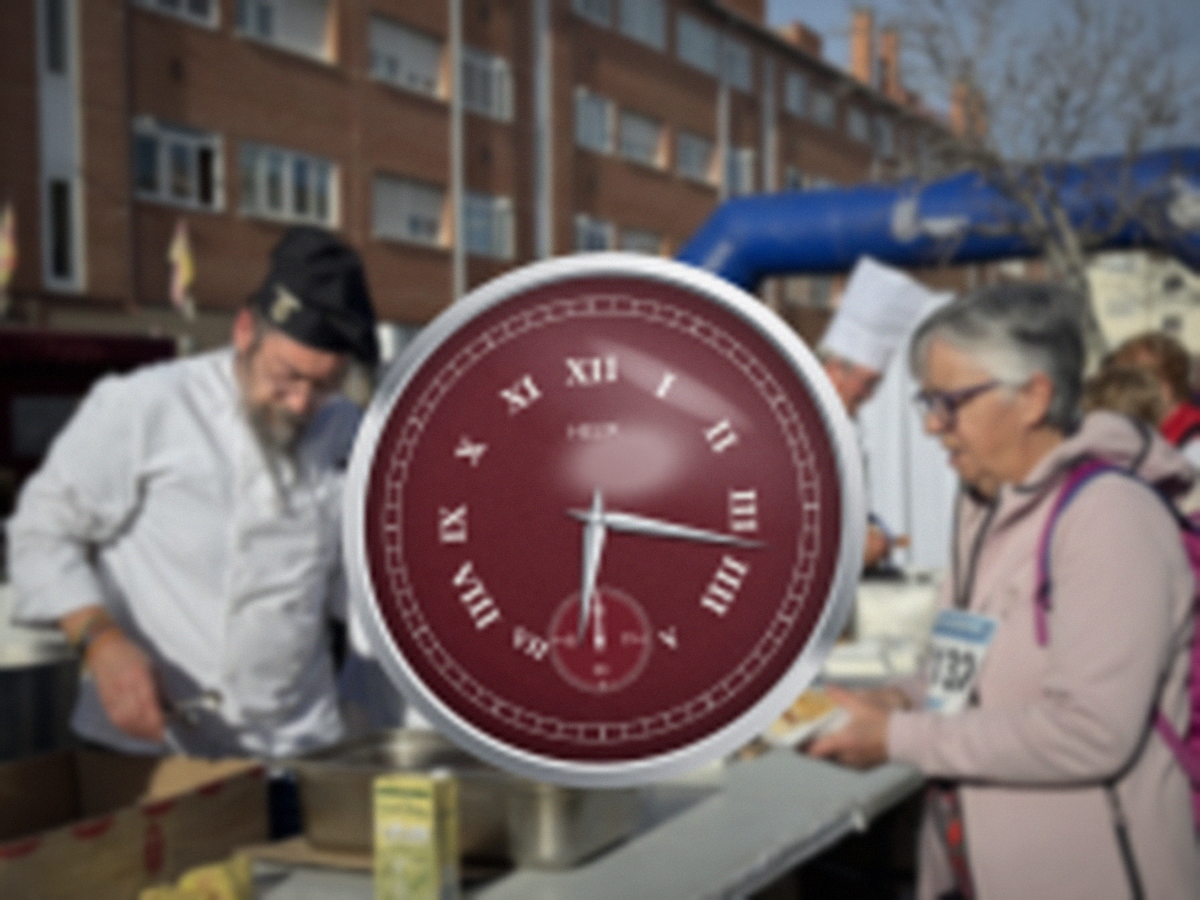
6:17
